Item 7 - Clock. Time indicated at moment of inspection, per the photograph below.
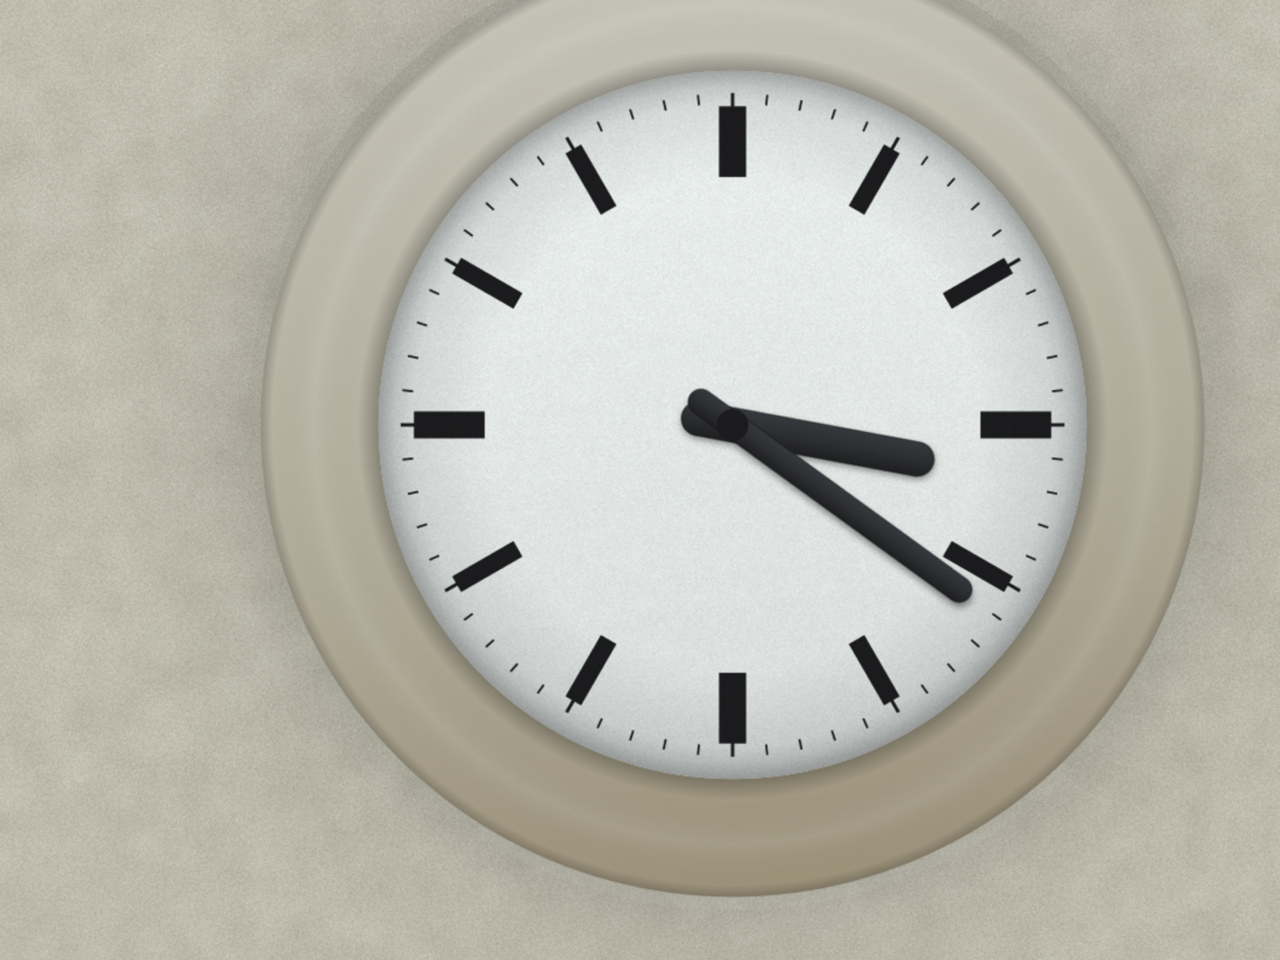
3:21
